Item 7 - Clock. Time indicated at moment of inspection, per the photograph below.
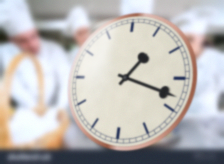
1:18
